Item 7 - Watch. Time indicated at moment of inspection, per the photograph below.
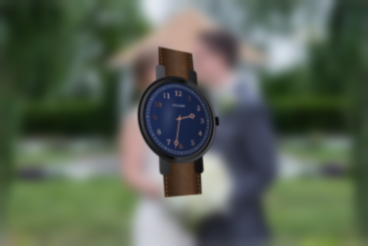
2:32
